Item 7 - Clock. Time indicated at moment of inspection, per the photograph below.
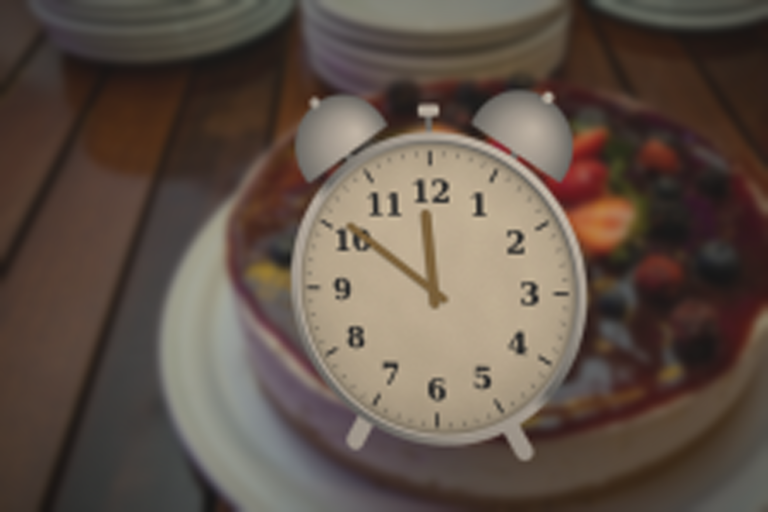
11:51
